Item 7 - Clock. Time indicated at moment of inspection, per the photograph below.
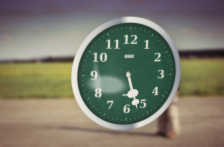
5:27
